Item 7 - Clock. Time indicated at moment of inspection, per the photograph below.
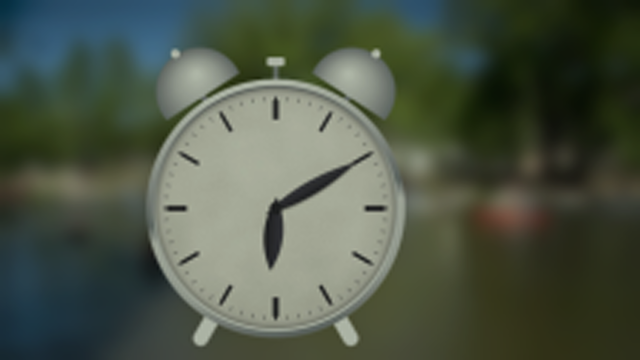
6:10
